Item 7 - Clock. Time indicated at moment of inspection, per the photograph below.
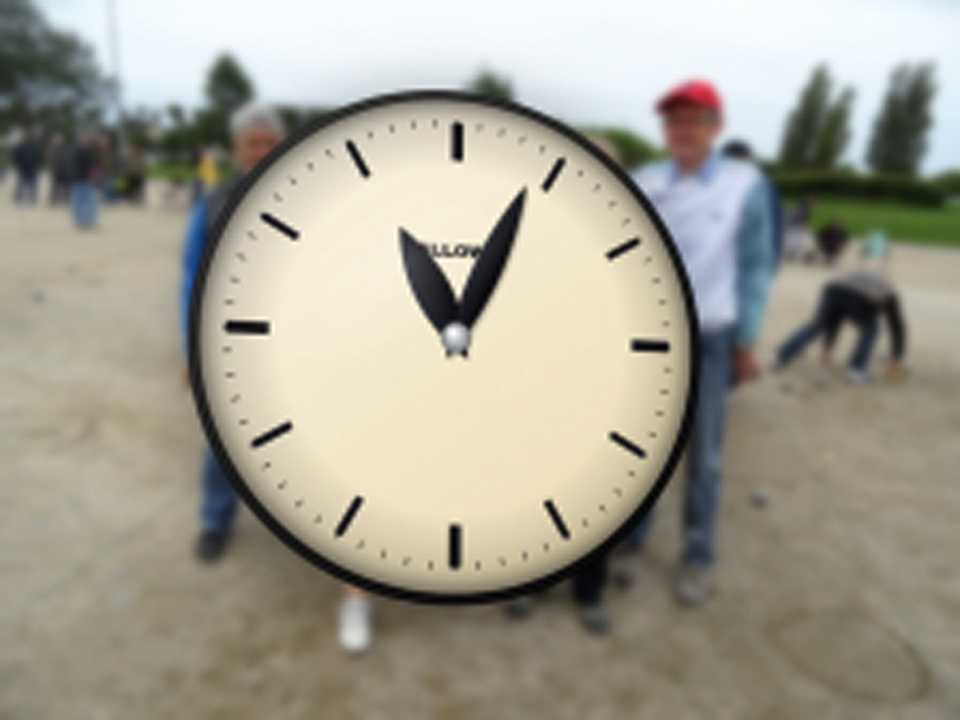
11:04
